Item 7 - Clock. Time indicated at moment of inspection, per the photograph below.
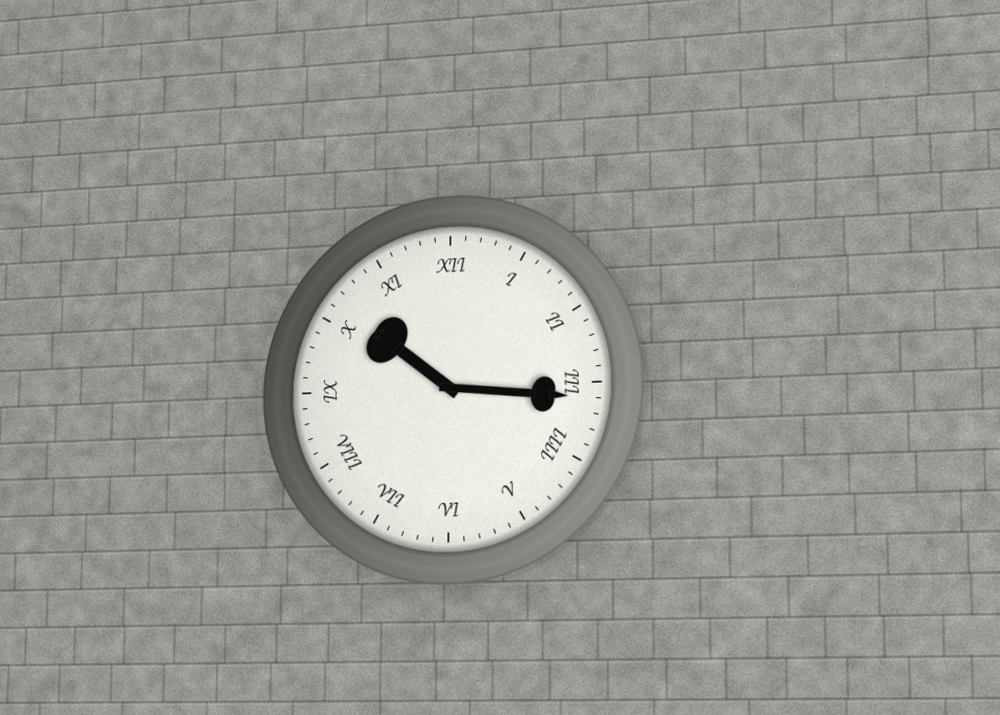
10:16
